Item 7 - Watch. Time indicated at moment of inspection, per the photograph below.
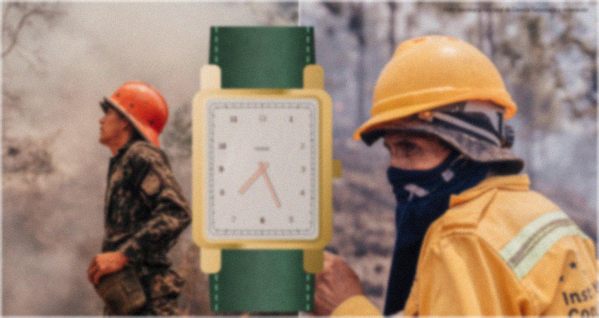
7:26
